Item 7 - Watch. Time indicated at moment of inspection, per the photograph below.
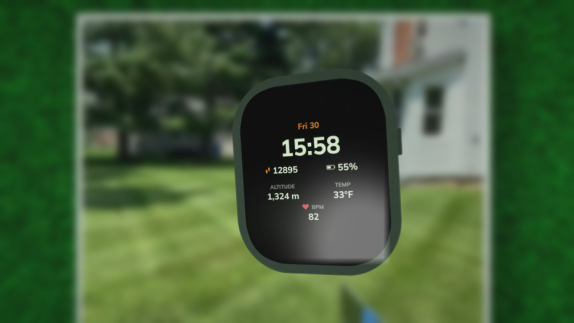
15:58
